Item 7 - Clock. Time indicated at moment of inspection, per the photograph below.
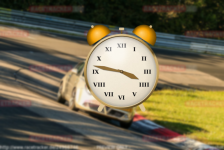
3:47
